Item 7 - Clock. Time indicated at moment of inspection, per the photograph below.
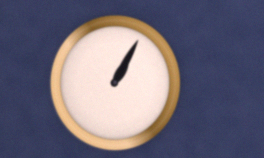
1:05
